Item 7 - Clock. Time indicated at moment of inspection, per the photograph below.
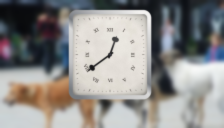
12:39
